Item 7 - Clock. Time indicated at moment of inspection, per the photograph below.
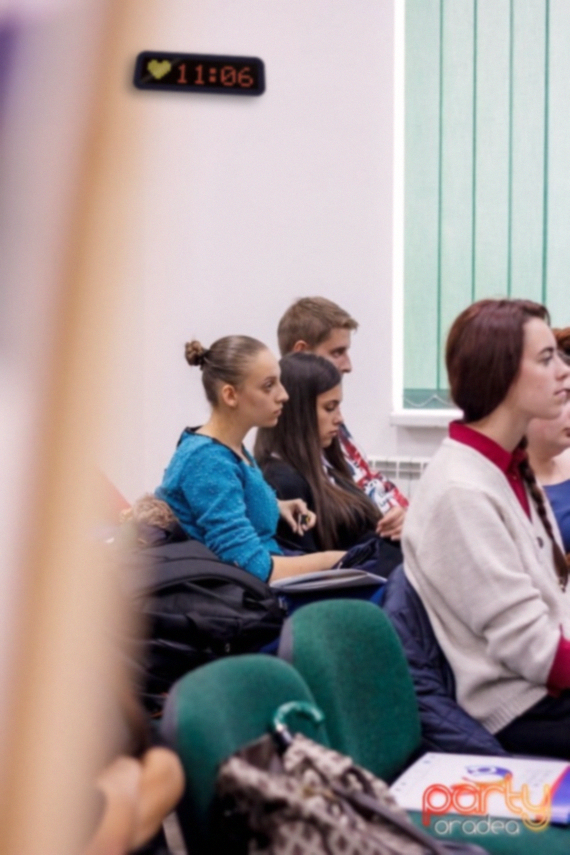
11:06
